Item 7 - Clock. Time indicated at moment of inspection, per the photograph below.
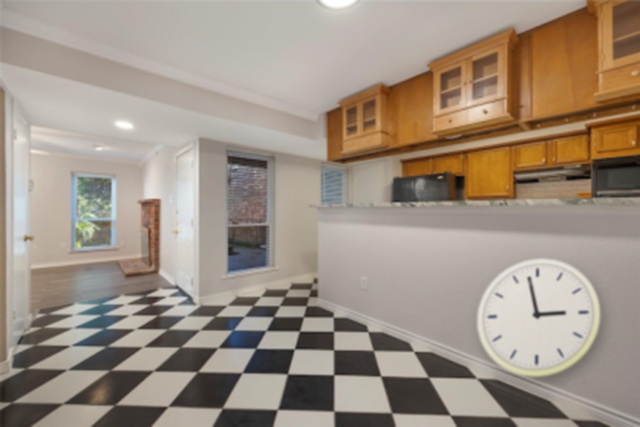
2:58
